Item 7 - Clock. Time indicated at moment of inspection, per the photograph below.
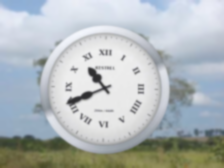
10:41
